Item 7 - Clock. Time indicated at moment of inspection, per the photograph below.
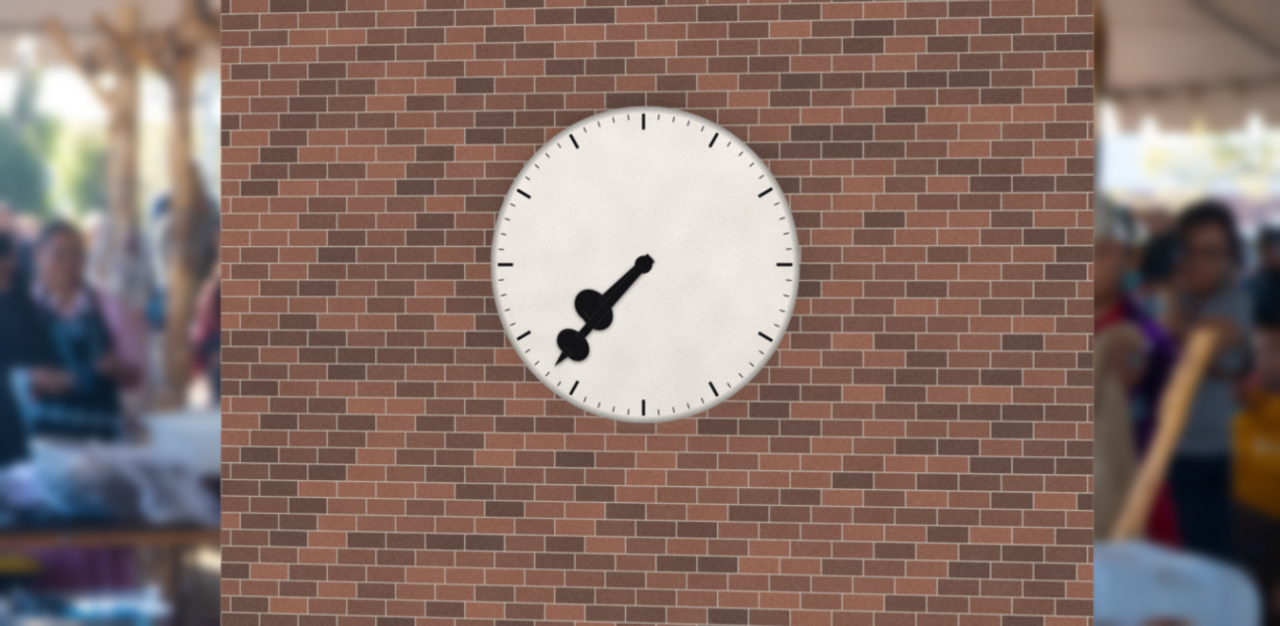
7:37
